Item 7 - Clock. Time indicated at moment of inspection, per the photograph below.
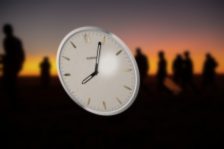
8:04
